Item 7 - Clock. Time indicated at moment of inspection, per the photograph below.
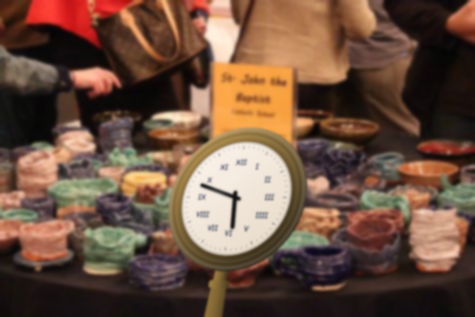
5:48
